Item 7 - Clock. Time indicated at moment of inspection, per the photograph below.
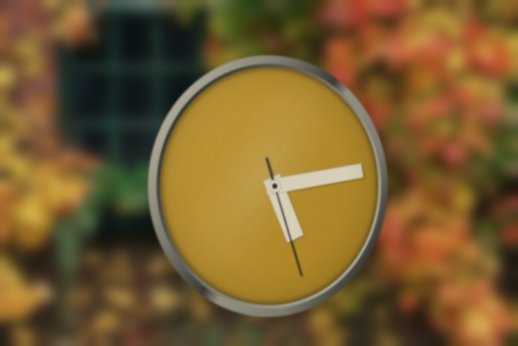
5:13:27
